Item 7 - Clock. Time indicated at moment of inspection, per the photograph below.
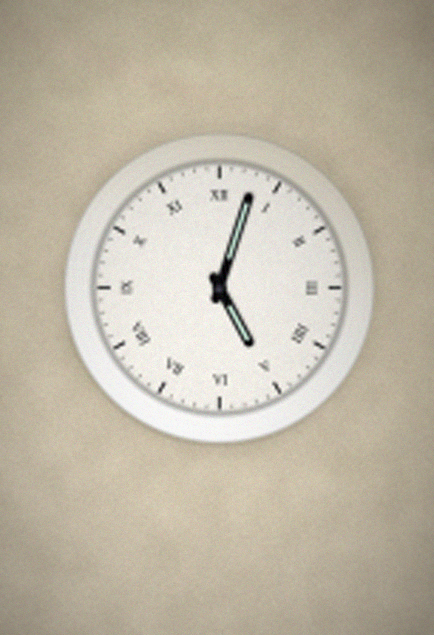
5:03
